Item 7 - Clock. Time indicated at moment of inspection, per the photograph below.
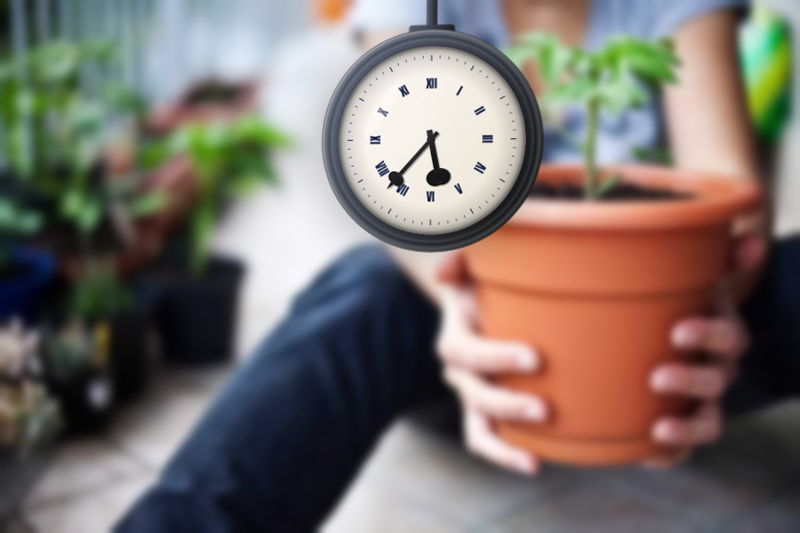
5:37
